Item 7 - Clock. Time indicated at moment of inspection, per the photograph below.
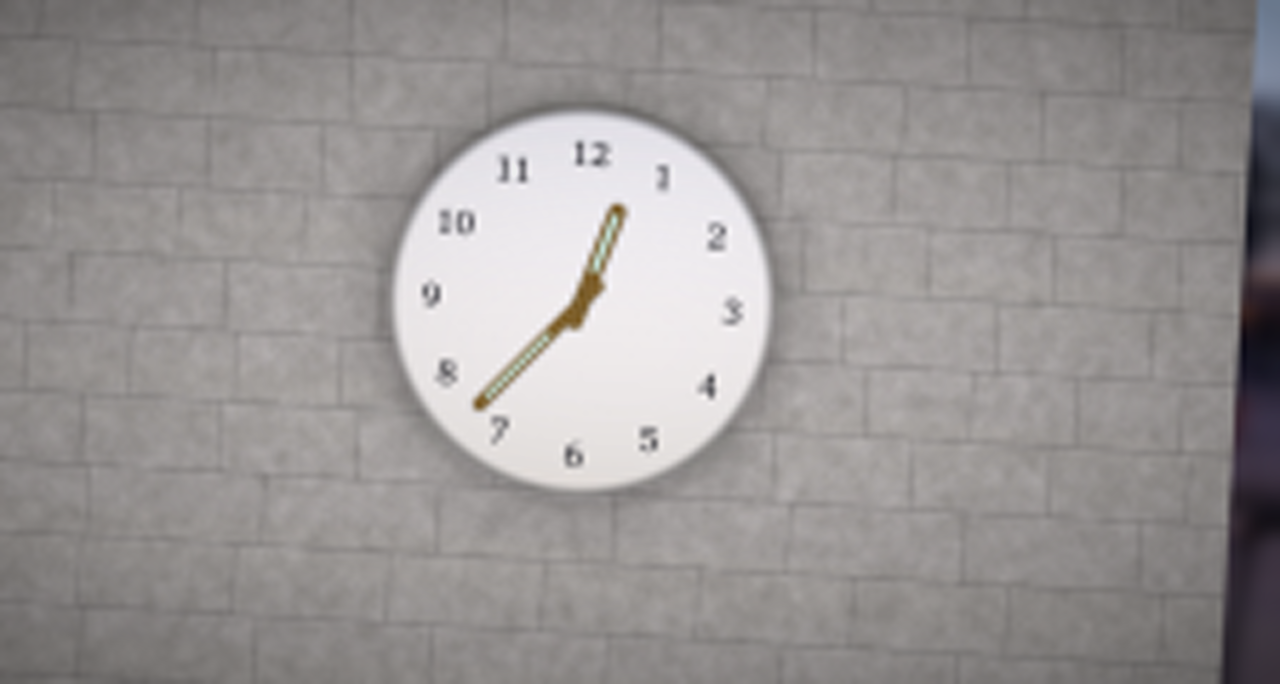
12:37
